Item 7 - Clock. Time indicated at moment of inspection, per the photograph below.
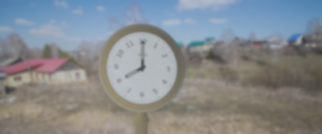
8:00
